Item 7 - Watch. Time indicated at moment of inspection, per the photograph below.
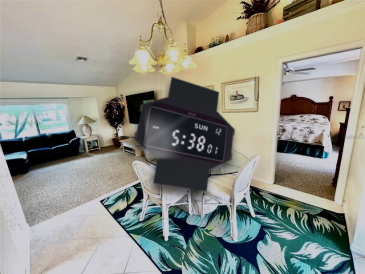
5:38:01
